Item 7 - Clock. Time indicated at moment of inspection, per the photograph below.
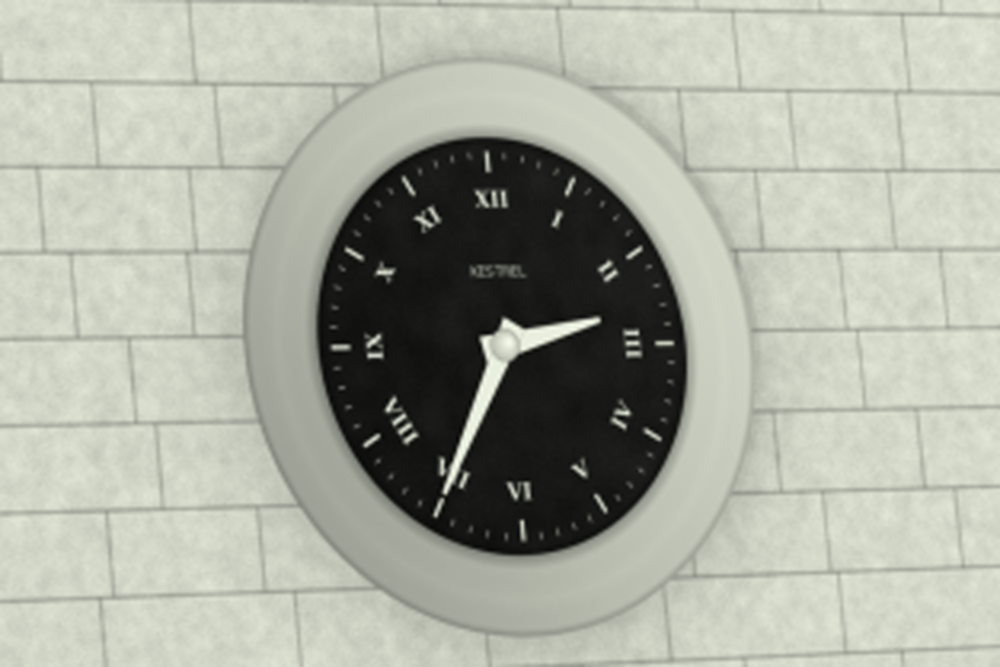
2:35
